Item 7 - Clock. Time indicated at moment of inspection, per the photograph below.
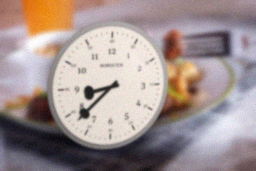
8:38
